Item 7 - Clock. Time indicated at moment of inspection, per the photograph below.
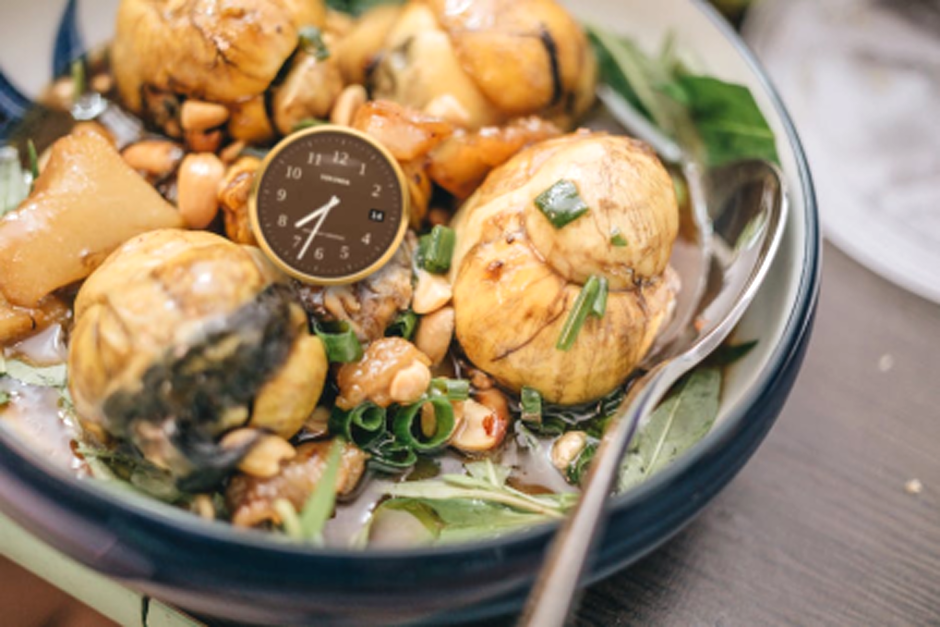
7:33
